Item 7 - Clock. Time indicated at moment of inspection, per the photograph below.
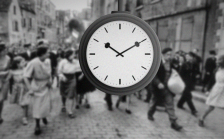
10:10
